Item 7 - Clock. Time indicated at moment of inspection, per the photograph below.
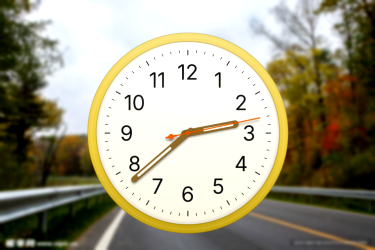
2:38:13
